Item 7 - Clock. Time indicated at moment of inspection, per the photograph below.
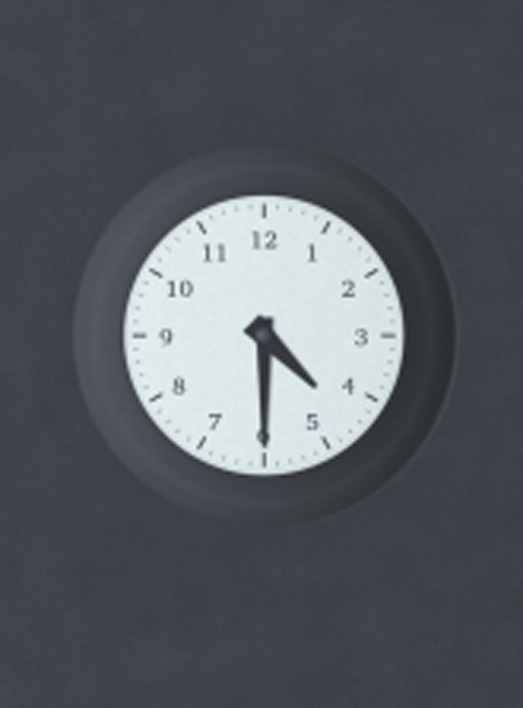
4:30
